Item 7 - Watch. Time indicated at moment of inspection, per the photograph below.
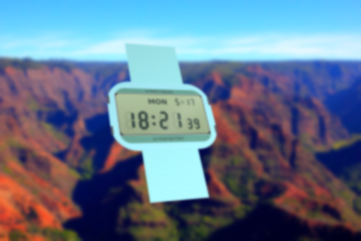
18:21:39
